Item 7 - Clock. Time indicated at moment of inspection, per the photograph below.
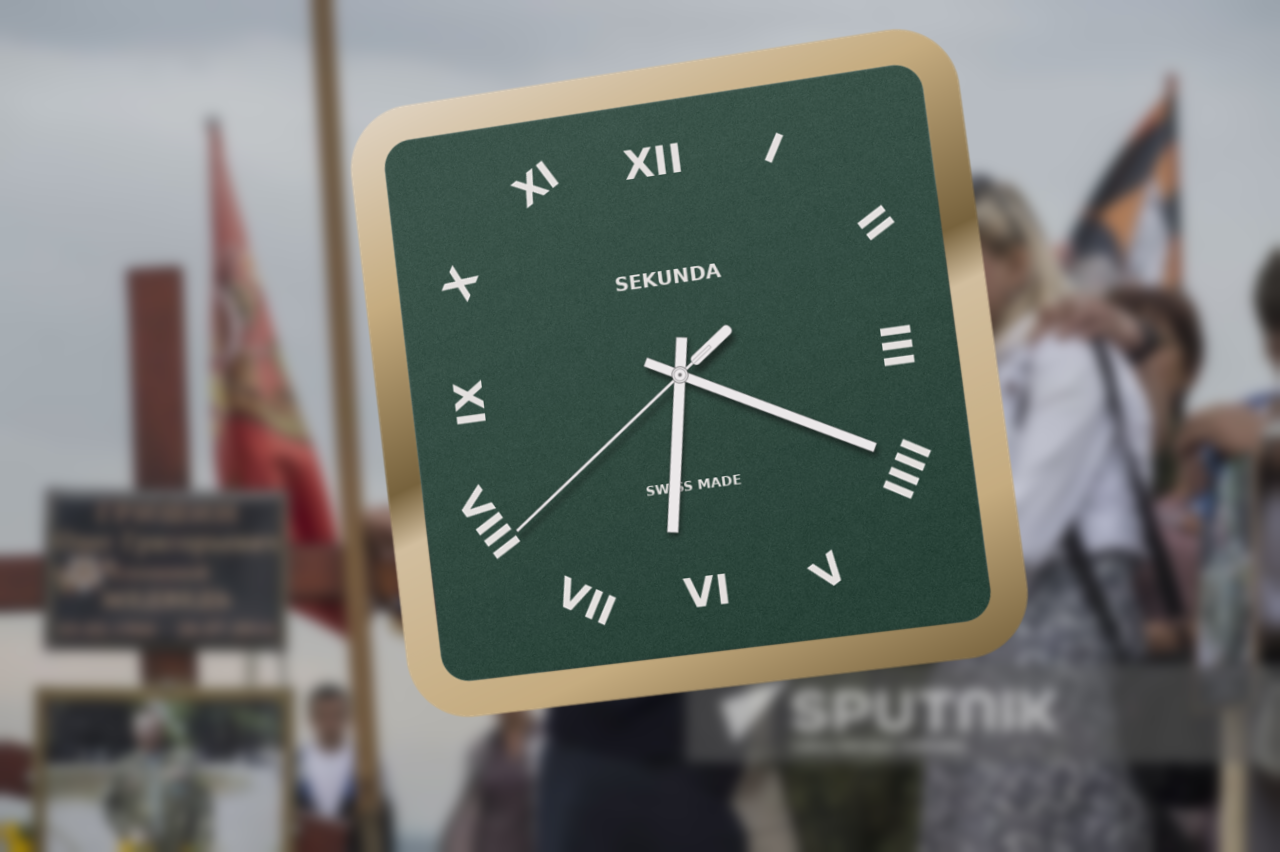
6:19:39
